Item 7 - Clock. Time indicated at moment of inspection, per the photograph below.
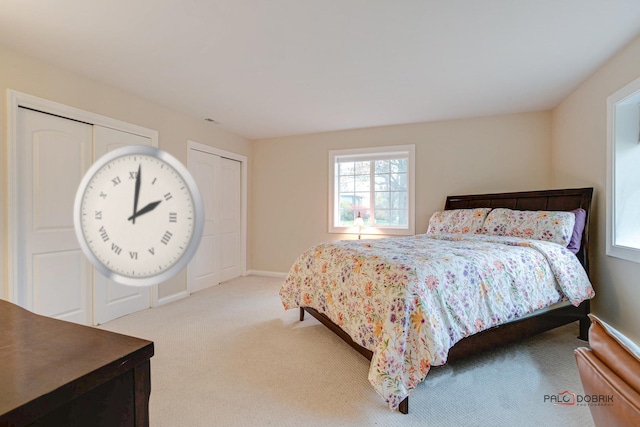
2:01
